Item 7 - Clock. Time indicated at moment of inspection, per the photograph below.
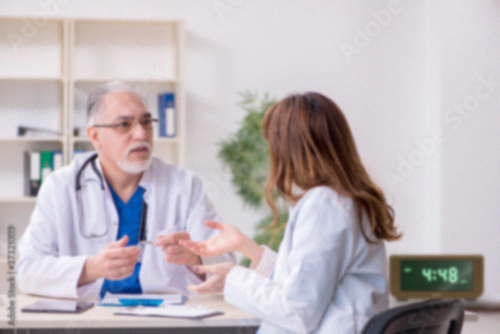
4:48
